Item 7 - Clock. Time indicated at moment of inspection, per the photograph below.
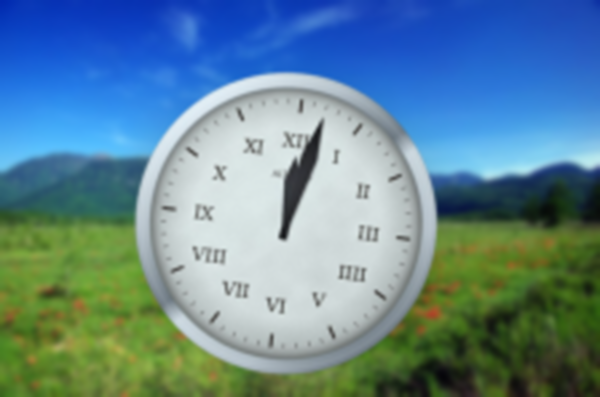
12:02
